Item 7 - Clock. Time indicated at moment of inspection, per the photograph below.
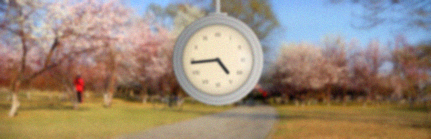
4:44
